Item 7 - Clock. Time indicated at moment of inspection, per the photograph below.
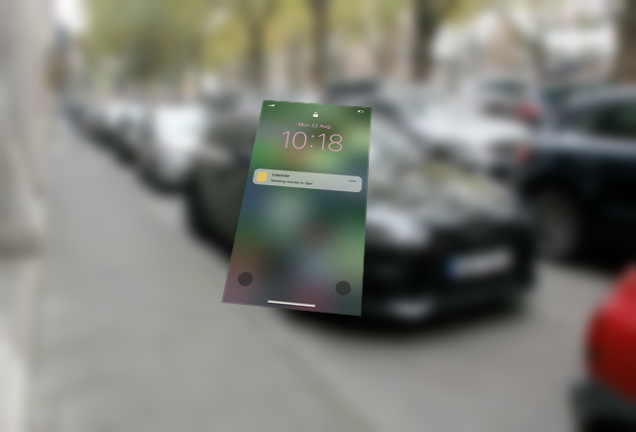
10:18
